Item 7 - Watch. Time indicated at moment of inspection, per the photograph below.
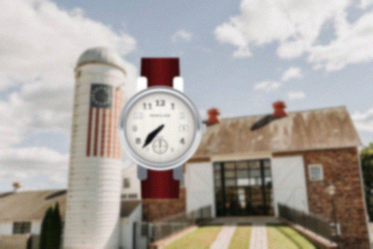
7:37
